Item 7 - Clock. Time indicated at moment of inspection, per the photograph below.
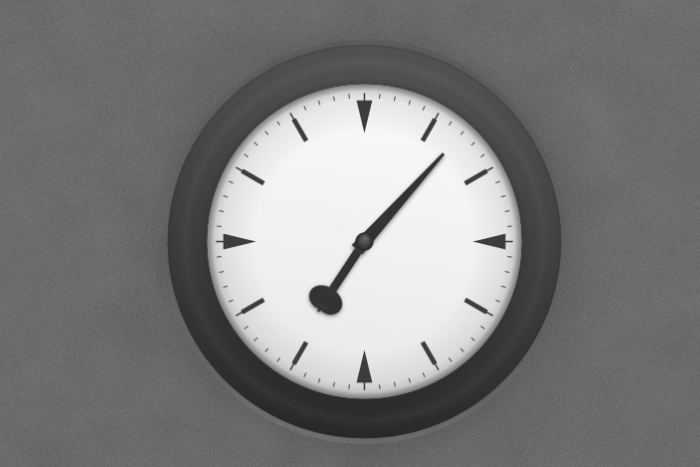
7:07
